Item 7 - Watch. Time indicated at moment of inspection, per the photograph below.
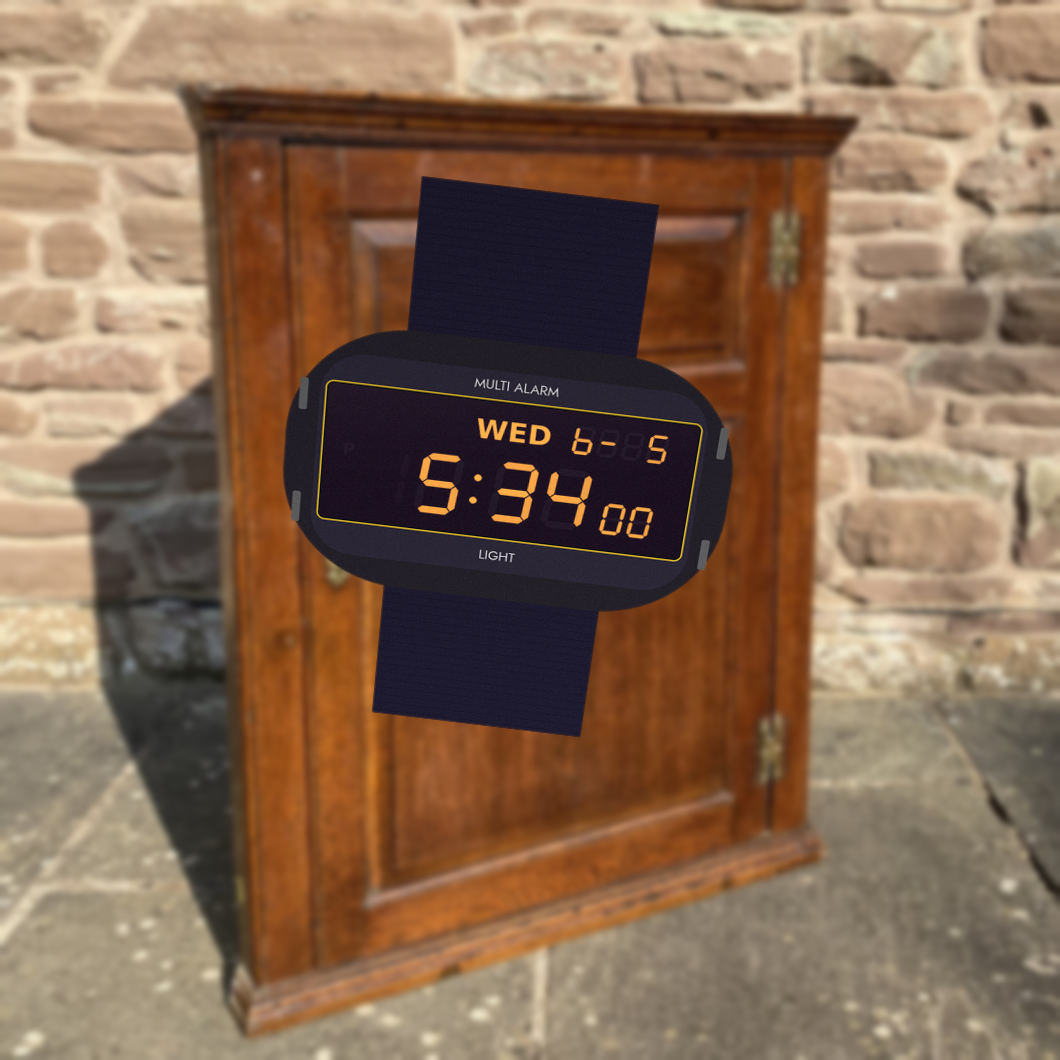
5:34:00
